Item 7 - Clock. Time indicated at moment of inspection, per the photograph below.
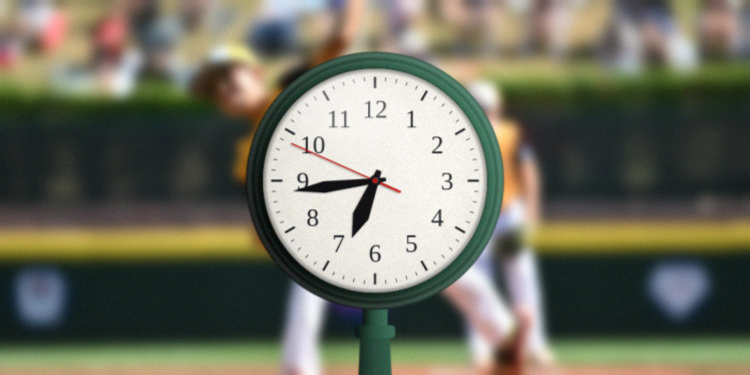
6:43:49
